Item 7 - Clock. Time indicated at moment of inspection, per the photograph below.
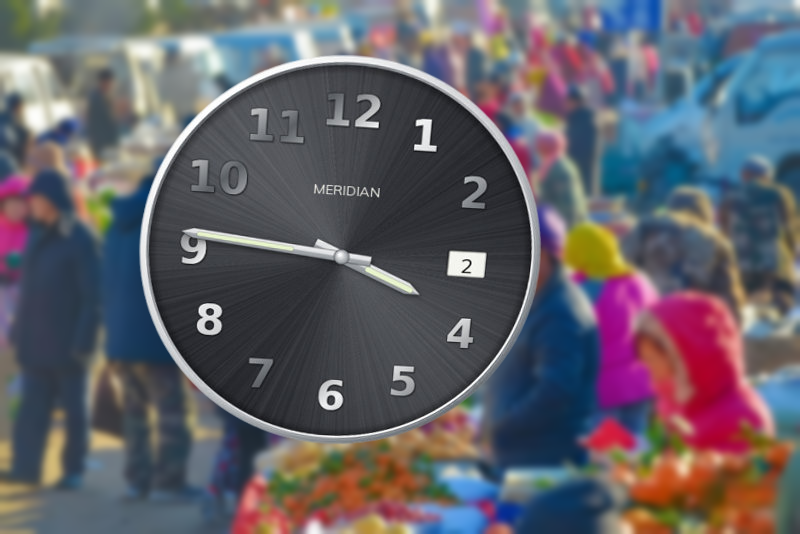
3:46
